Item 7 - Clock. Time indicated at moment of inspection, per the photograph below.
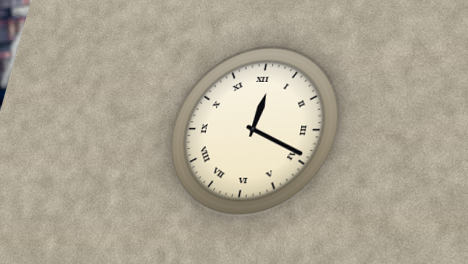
12:19
